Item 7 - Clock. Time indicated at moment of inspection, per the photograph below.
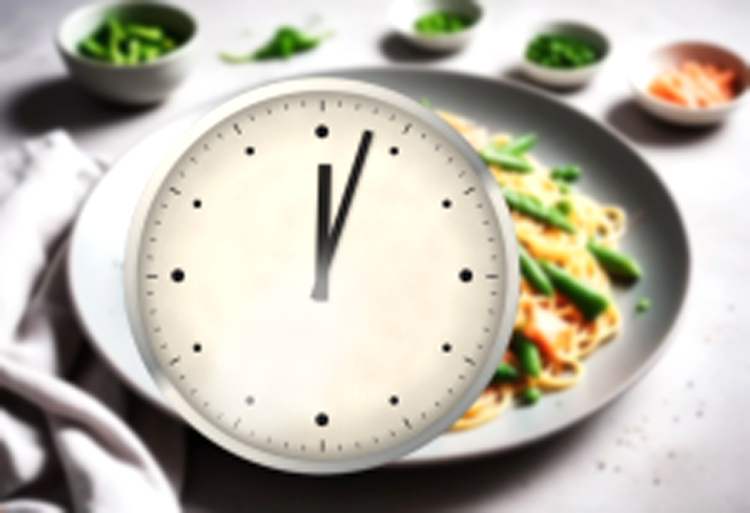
12:03
